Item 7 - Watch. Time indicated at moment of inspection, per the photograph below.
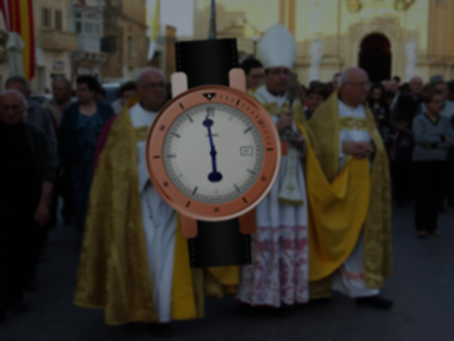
5:59
